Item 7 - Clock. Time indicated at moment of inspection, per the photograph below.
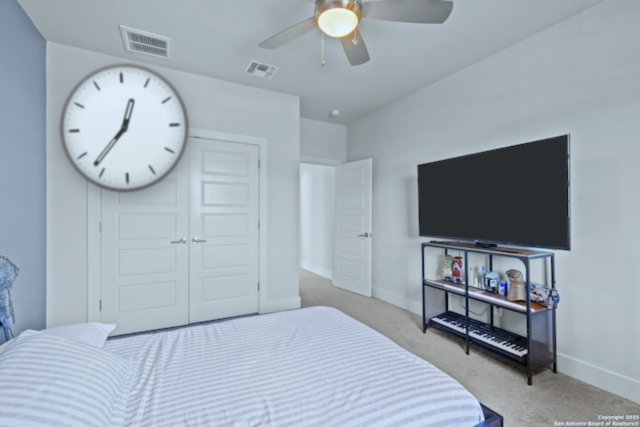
12:37
